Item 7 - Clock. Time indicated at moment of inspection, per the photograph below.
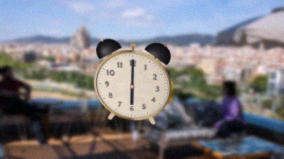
6:00
